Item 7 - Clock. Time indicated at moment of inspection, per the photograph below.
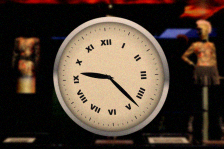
9:23
